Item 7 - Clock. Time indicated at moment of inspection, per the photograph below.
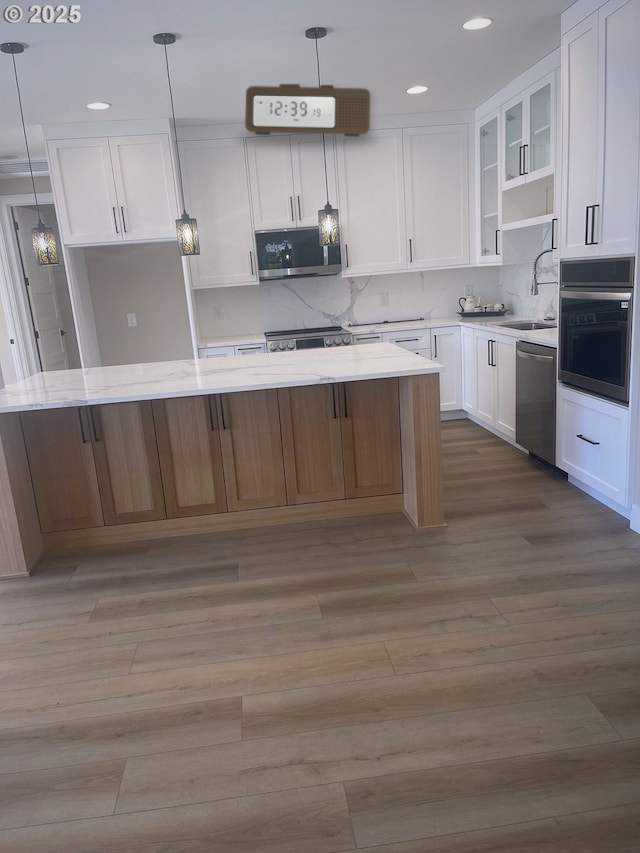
12:39
